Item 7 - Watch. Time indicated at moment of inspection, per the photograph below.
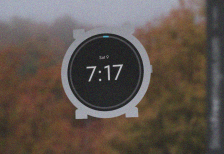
7:17
